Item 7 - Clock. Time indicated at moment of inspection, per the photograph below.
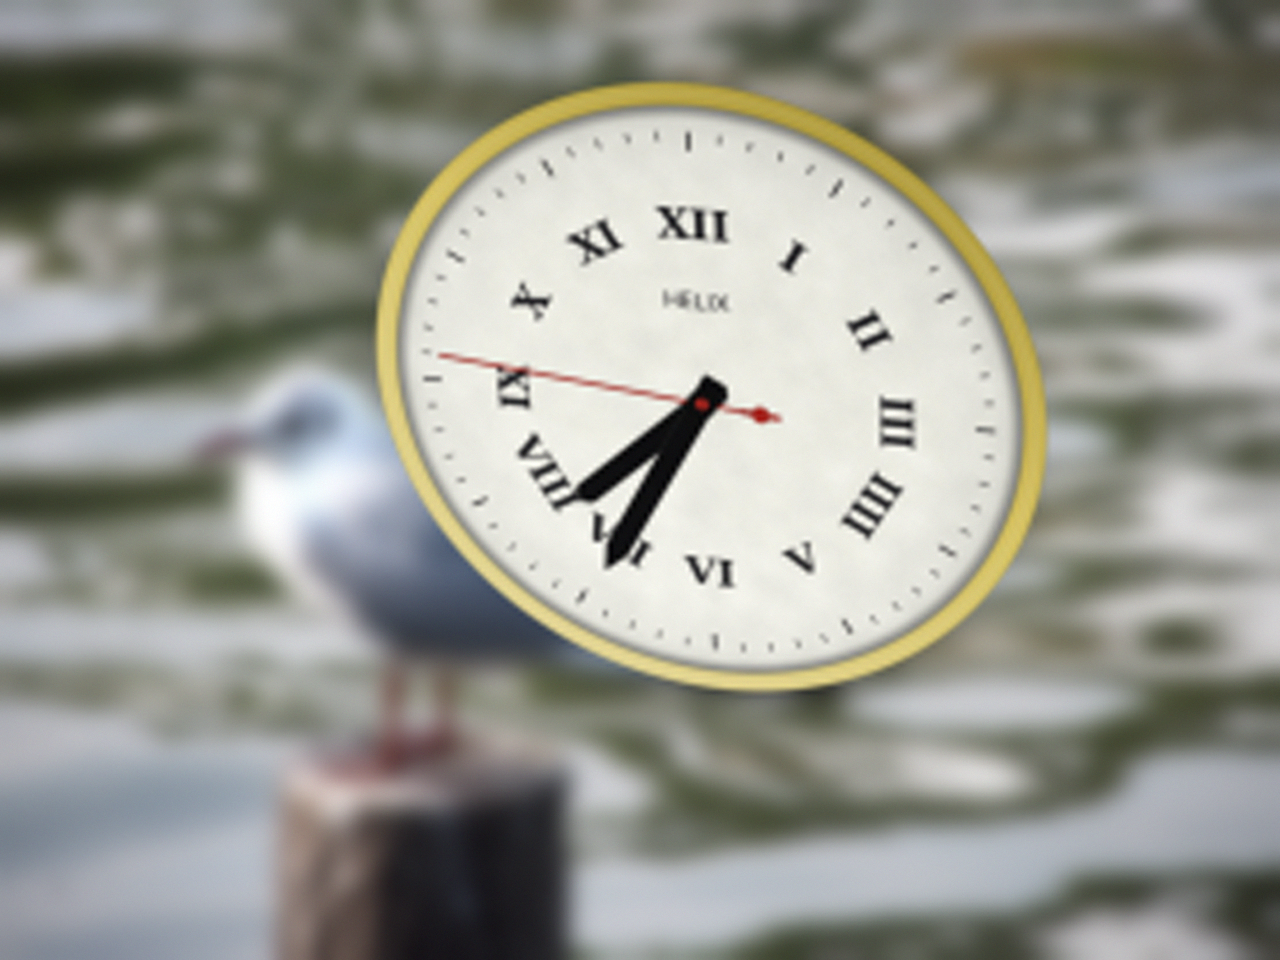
7:34:46
